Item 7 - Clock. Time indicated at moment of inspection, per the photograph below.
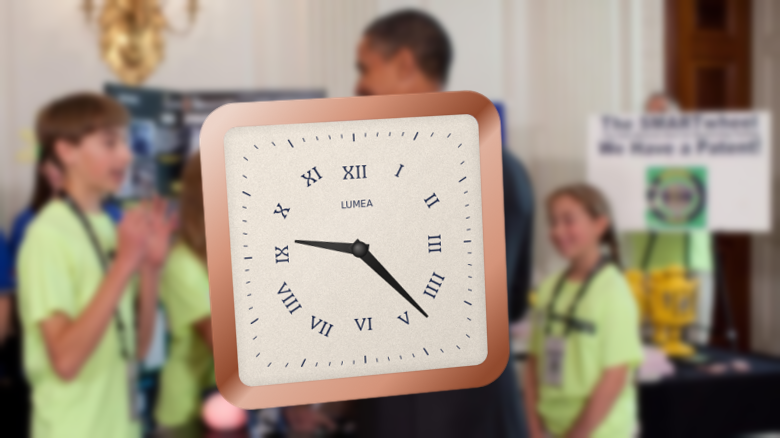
9:23
